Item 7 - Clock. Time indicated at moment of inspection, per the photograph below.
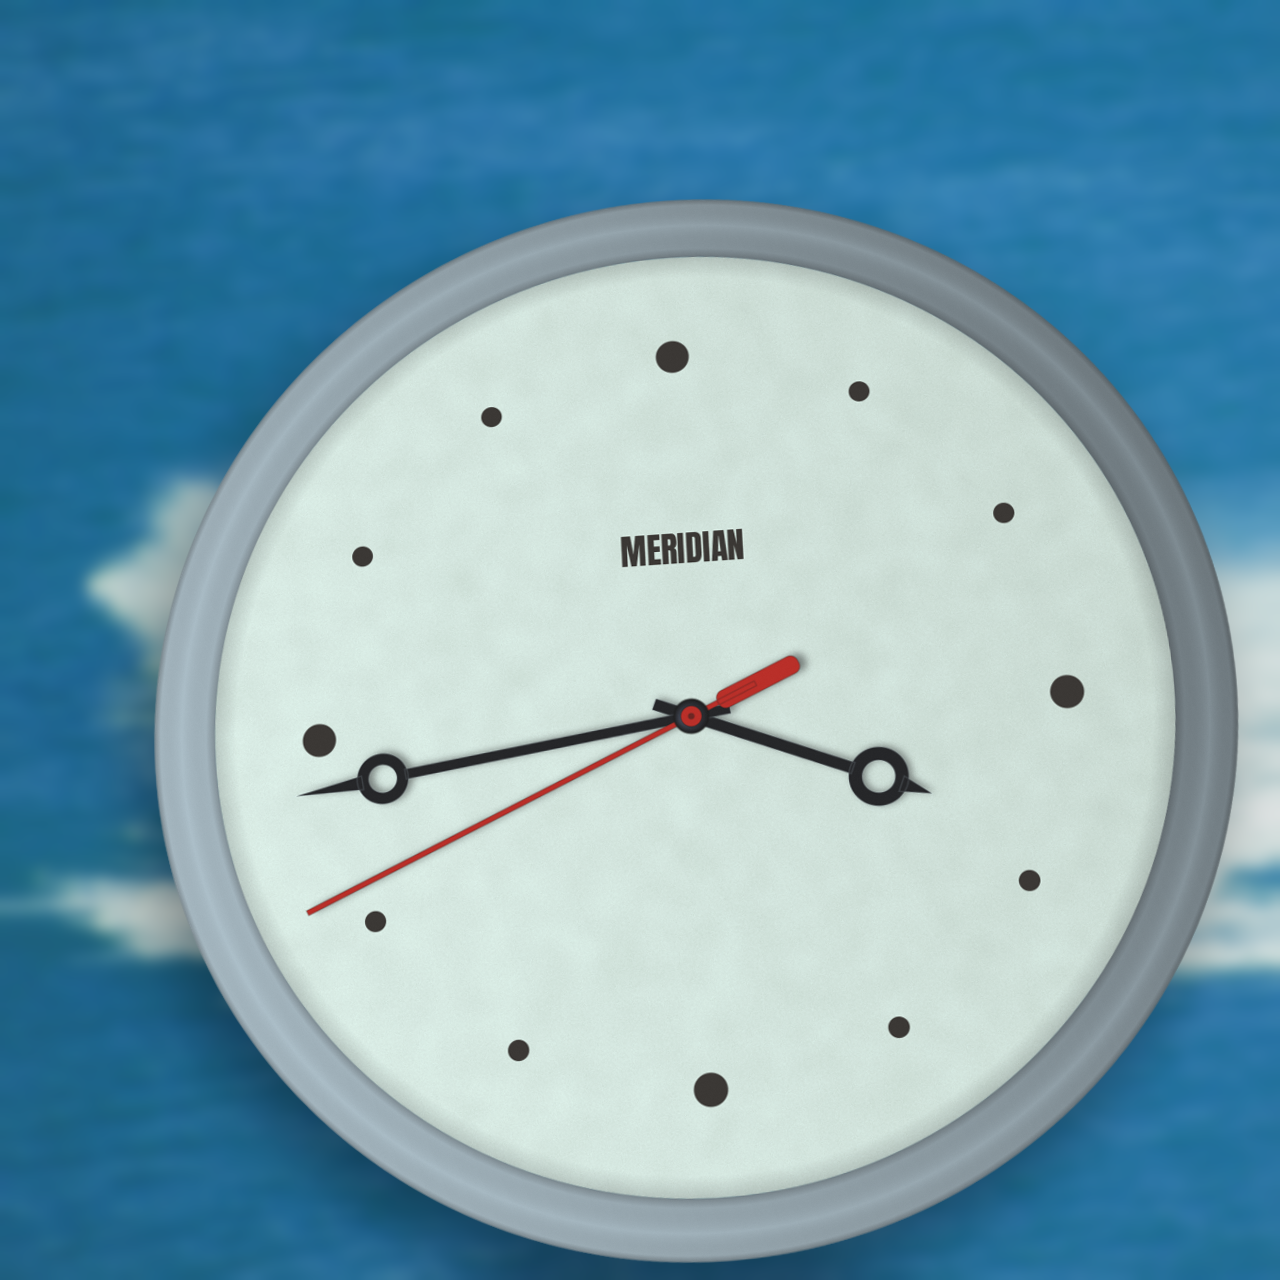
3:43:41
